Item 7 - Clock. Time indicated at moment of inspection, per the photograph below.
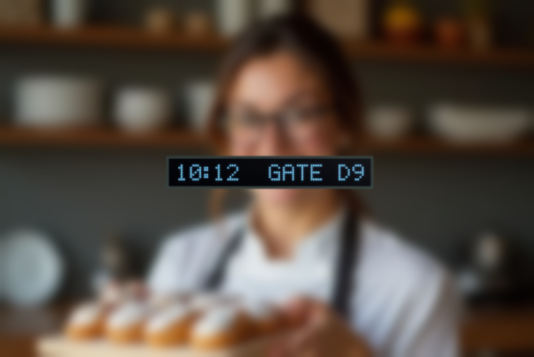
10:12
